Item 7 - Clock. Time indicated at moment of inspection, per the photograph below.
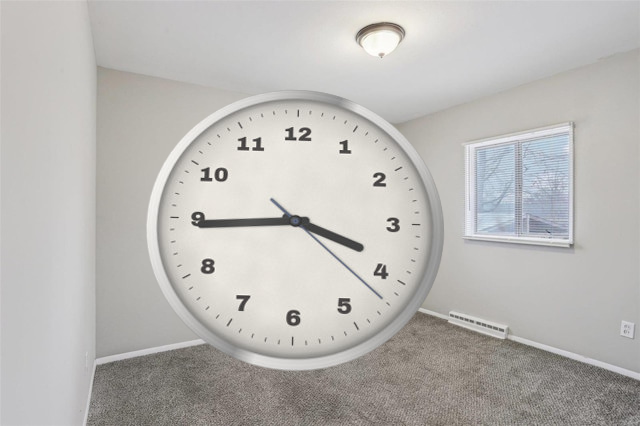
3:44:22
